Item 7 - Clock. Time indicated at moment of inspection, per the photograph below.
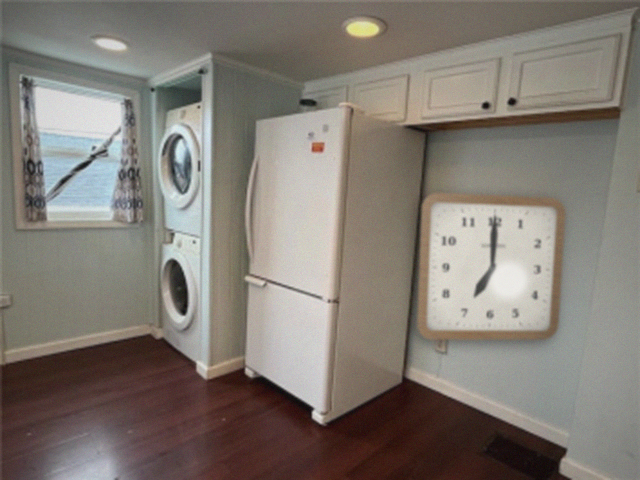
7:00
